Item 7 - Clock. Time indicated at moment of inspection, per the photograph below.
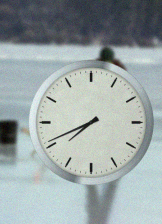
7:41
